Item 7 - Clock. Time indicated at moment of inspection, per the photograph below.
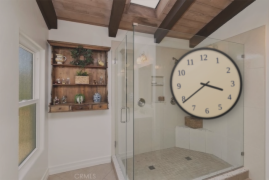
3:39
